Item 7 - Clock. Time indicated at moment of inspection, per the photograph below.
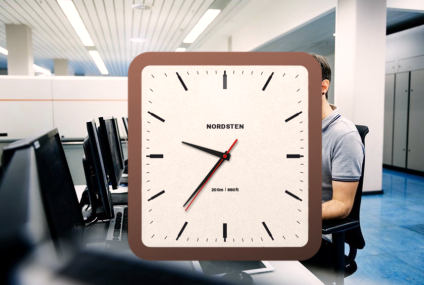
9:36:36
